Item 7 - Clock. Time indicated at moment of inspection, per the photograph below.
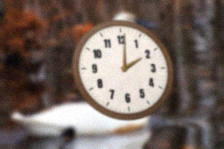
2:01
